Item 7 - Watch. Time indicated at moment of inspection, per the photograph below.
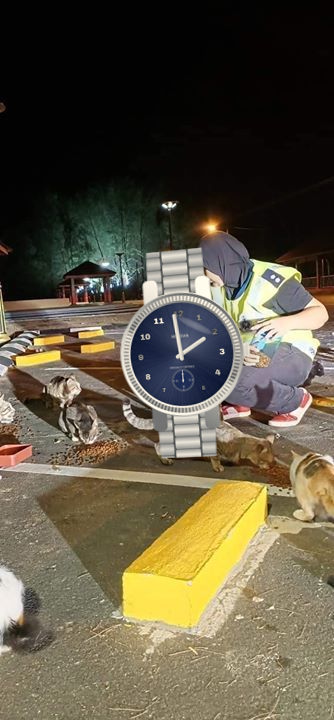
1:59
